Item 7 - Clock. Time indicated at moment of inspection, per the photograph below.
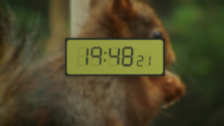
19:48:21
